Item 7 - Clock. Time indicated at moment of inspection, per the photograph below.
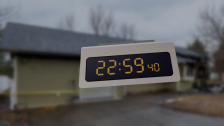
22:59:40
